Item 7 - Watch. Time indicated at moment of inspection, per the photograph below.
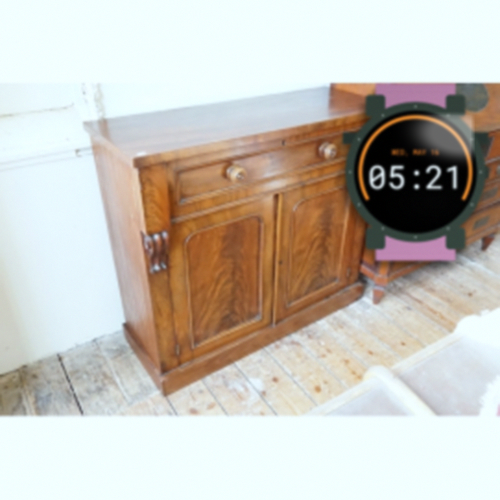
5:21
